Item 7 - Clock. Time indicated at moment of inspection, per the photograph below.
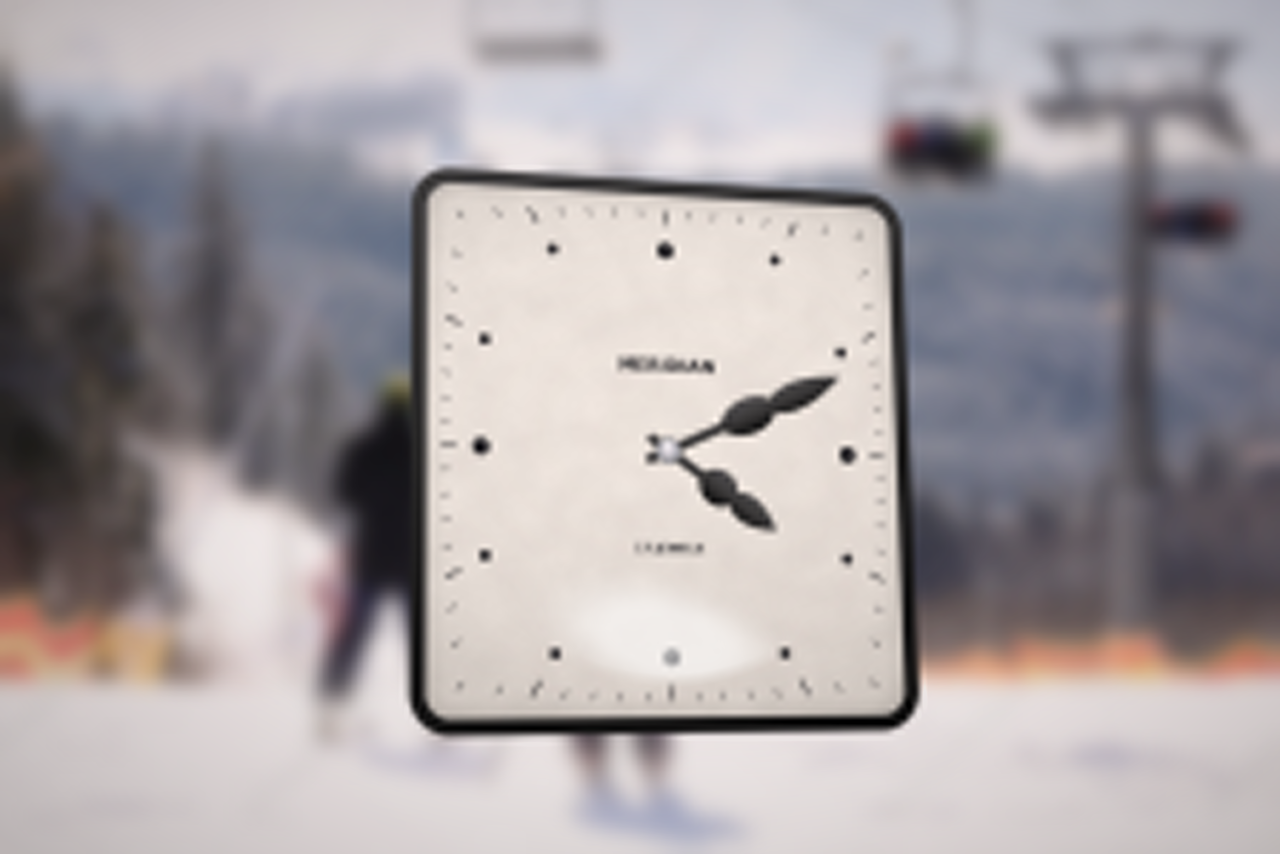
4:11
